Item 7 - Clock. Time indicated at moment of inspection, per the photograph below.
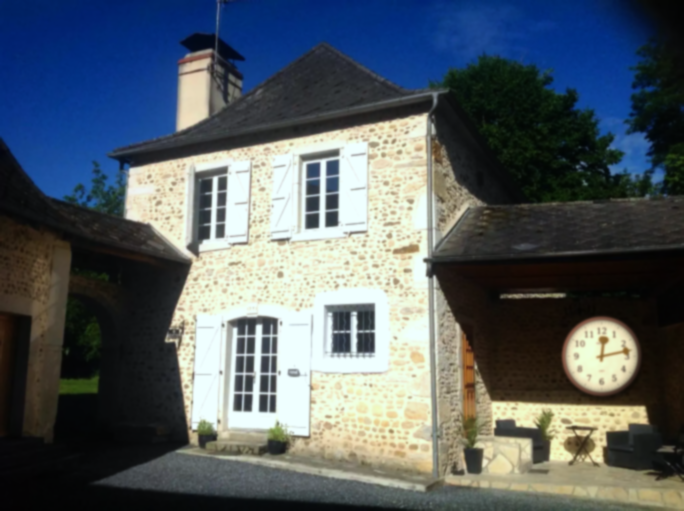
12:13
